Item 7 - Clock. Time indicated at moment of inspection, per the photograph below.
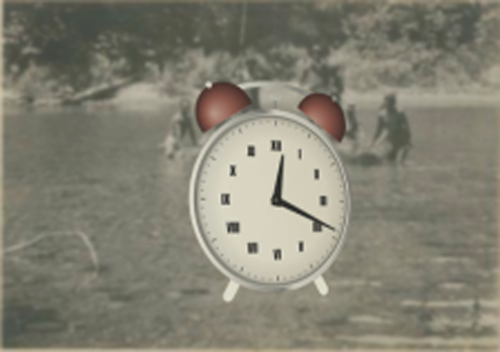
12:19
